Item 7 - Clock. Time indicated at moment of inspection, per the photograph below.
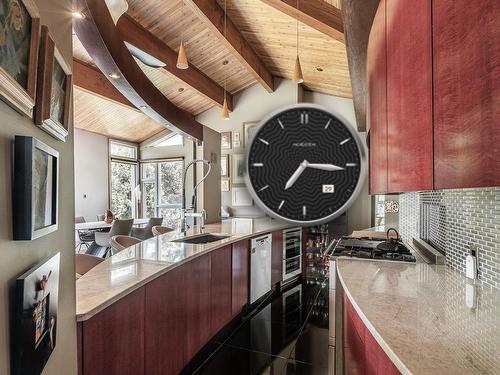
7:16
